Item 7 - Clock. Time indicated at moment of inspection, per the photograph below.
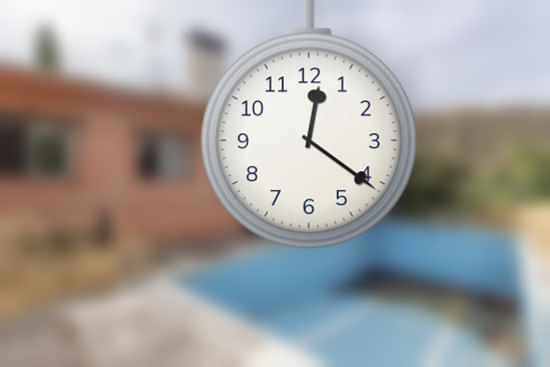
12:21
